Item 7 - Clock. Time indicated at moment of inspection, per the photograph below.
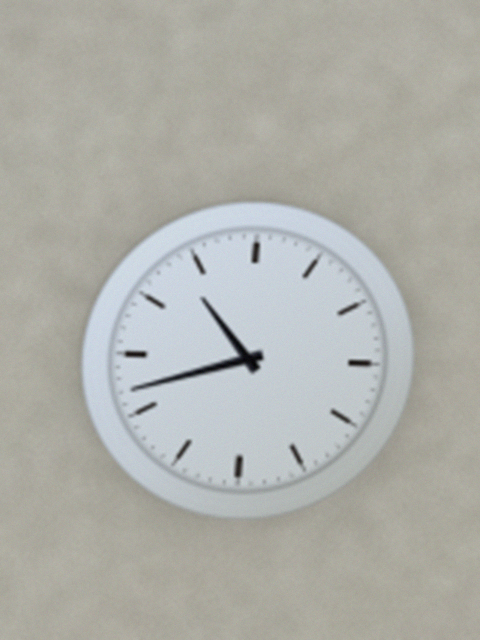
10:42
